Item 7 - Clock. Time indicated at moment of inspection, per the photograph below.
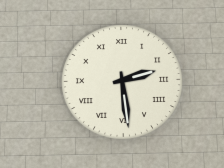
2:29
